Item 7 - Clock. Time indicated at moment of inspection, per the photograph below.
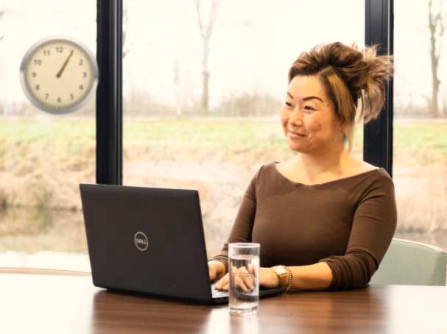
1:05
